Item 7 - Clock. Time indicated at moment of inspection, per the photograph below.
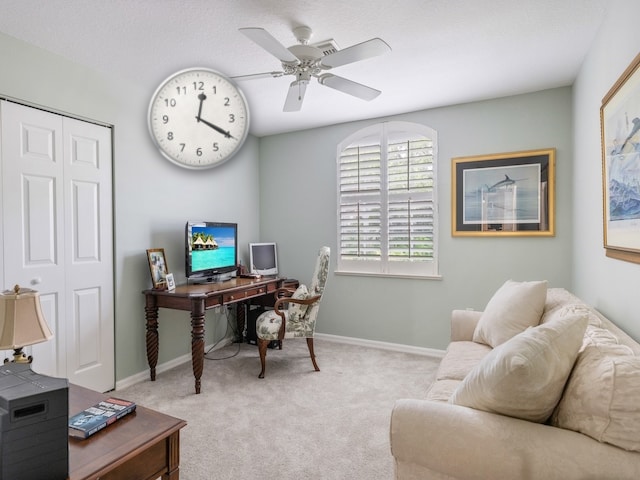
12:20
